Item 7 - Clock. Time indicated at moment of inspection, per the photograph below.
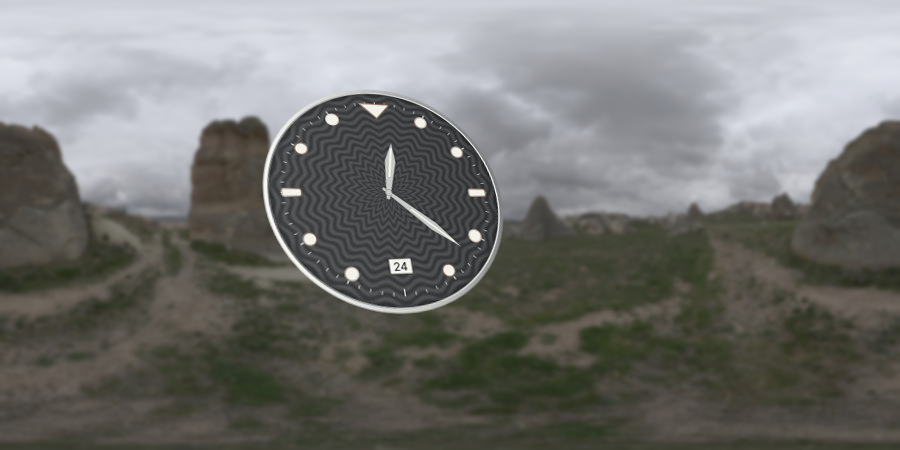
12:22
